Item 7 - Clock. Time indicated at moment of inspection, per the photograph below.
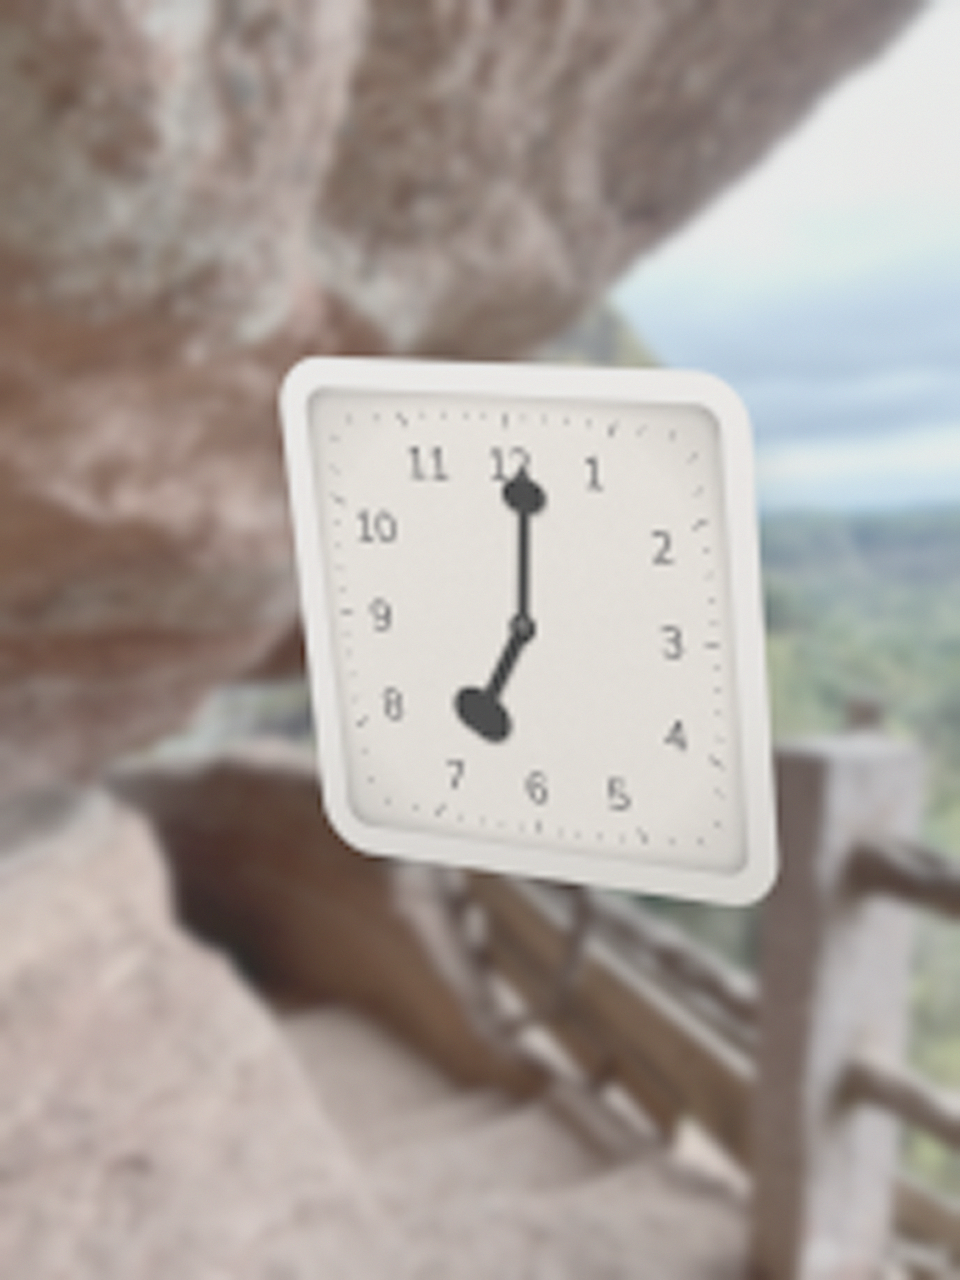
7:01
